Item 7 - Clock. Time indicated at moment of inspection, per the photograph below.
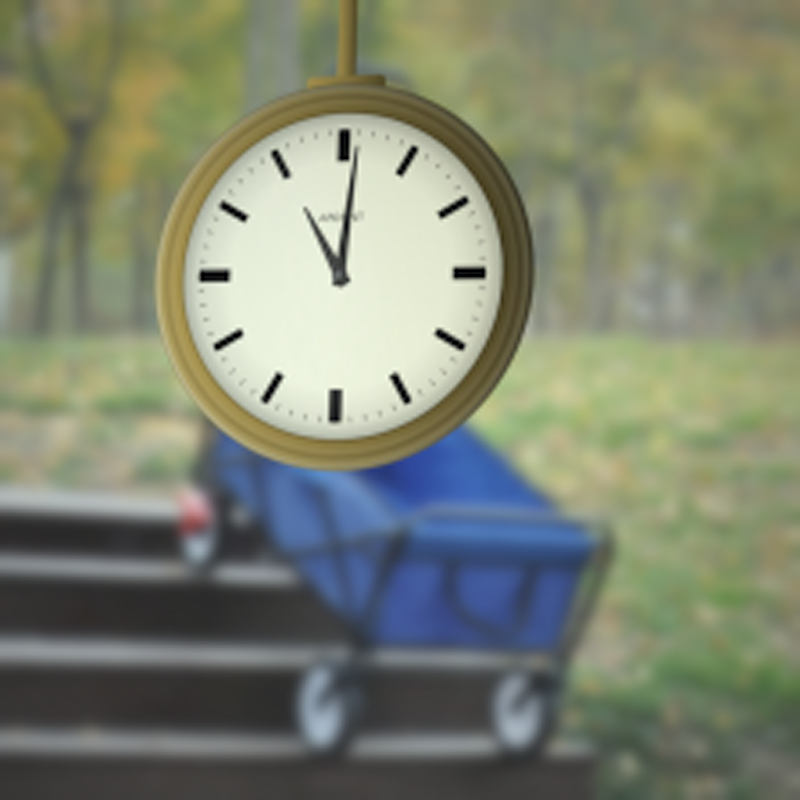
11:01
